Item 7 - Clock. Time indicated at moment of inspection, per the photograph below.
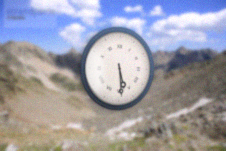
5:29
